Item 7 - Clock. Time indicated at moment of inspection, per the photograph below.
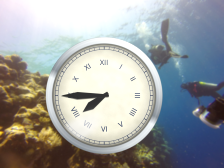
7:45
